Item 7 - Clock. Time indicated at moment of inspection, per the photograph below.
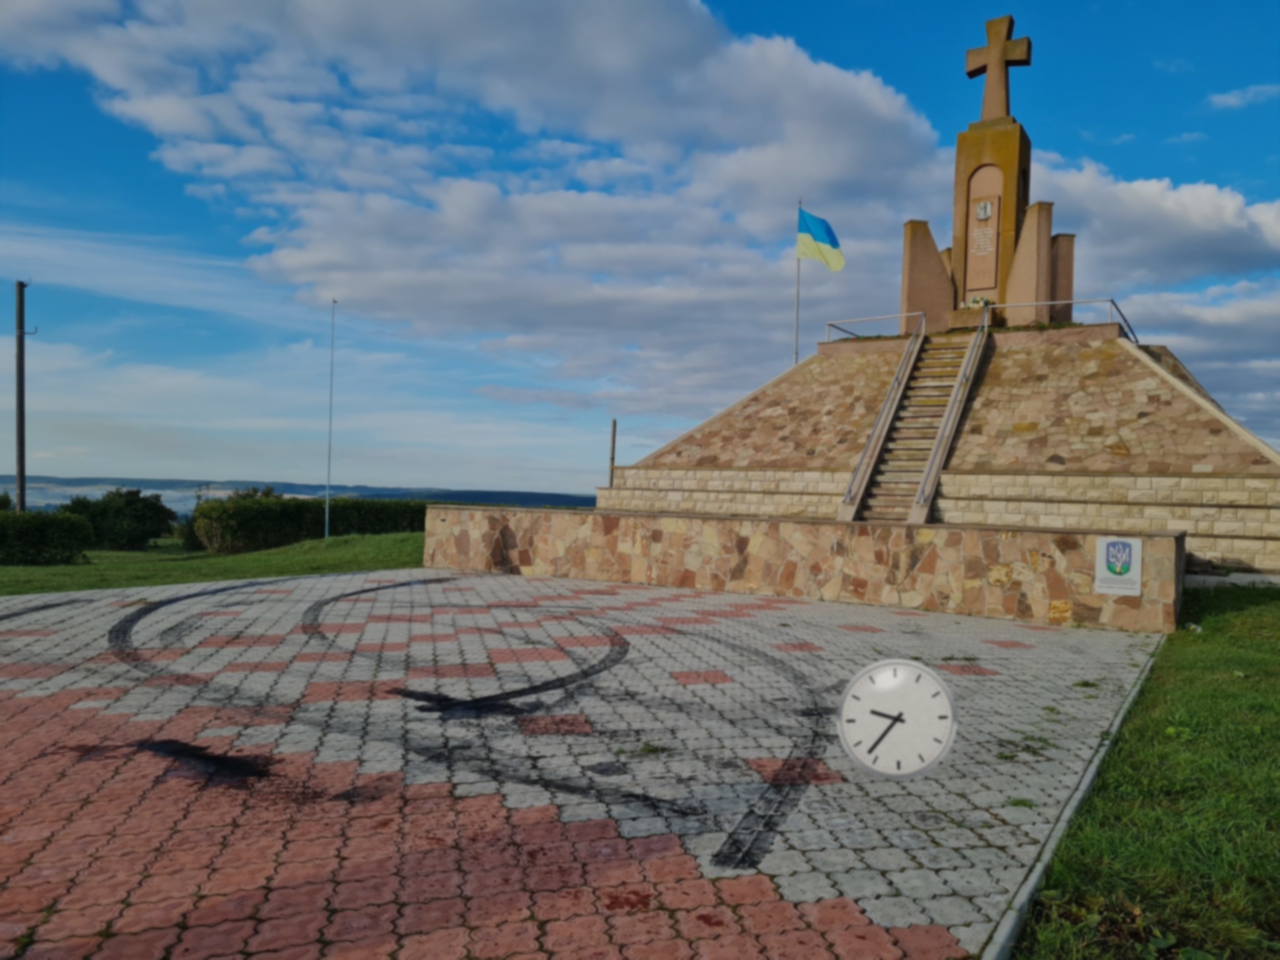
9:37
